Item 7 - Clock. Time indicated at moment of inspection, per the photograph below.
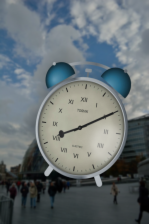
8:10
